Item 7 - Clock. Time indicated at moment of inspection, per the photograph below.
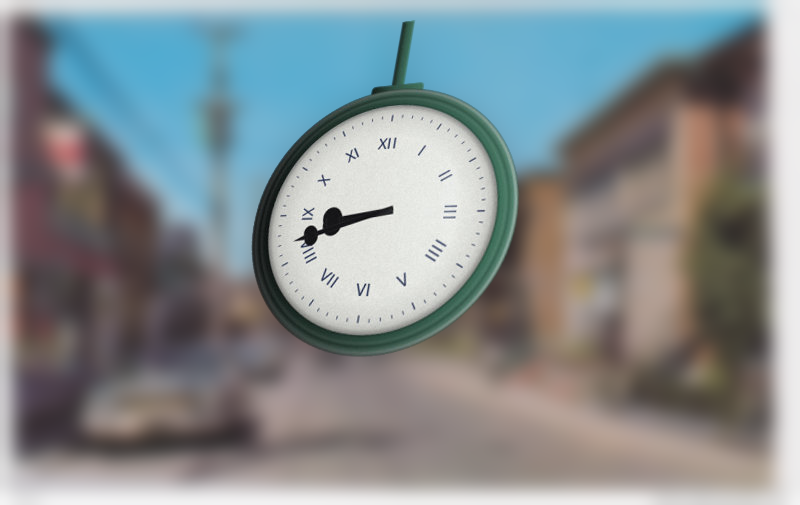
8:42
